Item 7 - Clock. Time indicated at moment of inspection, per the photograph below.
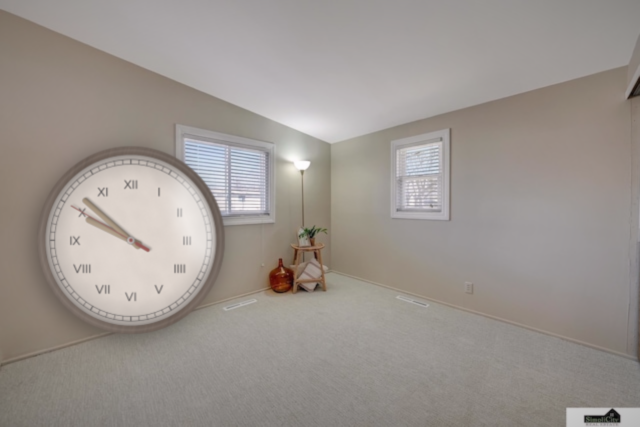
9:51:50
